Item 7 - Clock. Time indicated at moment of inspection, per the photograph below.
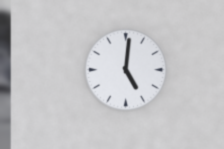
5:01
